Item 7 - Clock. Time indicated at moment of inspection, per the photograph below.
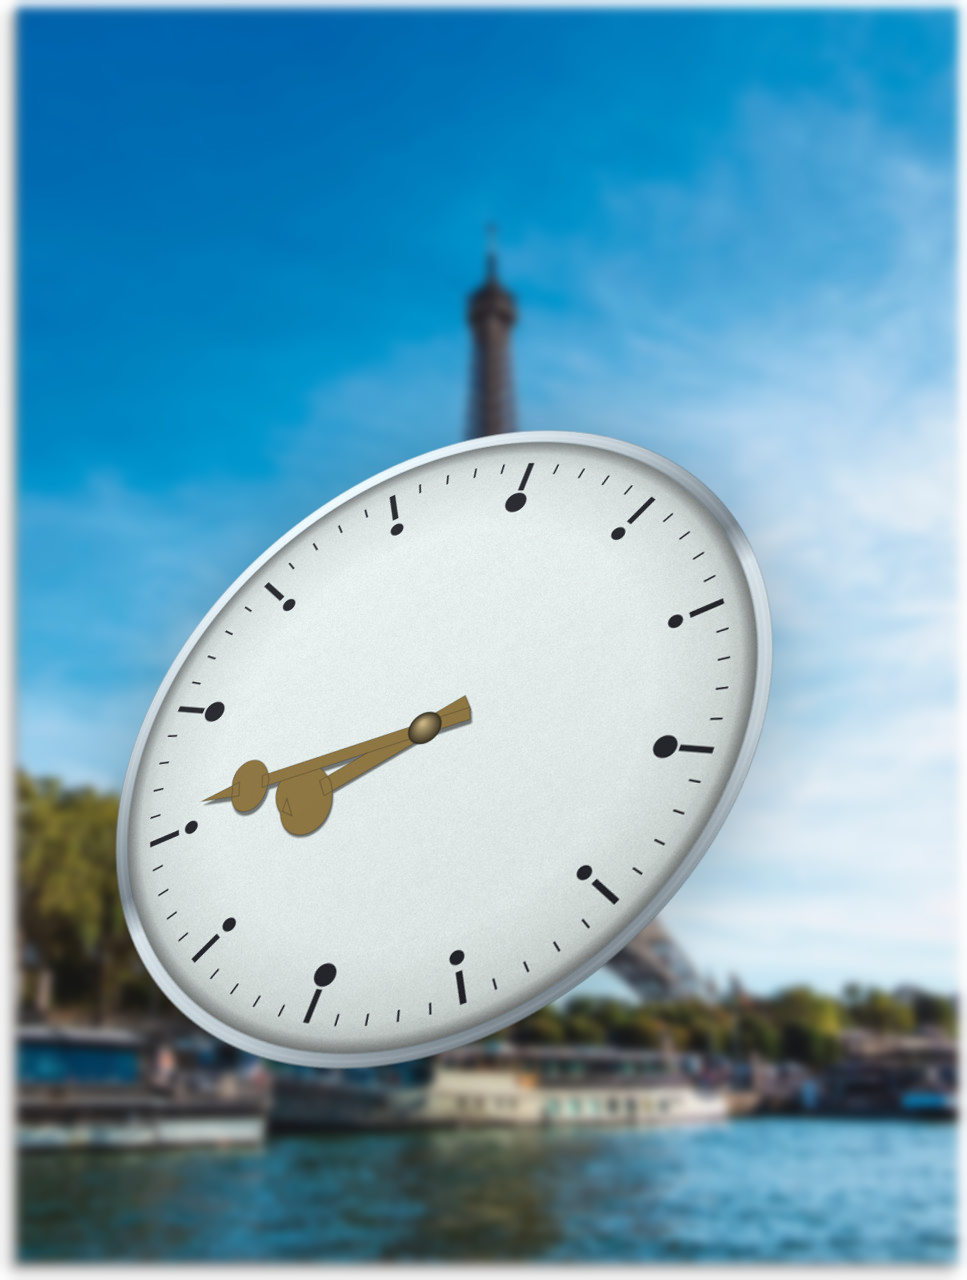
7:41
